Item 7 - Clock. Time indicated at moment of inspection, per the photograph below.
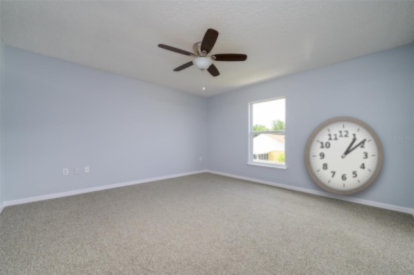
1:09
